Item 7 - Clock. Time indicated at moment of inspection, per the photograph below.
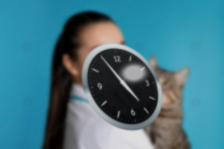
4:55
